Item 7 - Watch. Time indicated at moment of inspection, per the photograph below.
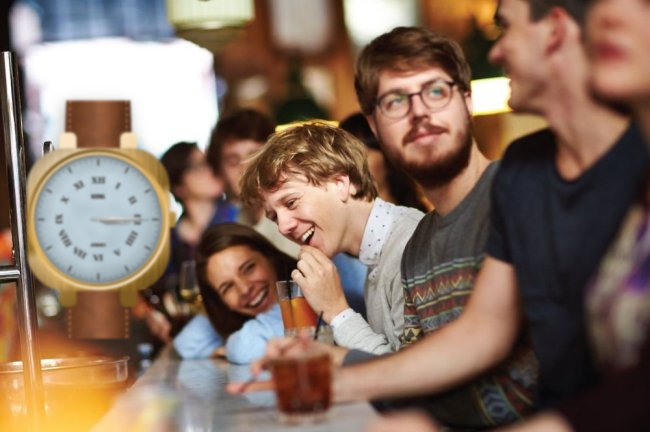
3:15
